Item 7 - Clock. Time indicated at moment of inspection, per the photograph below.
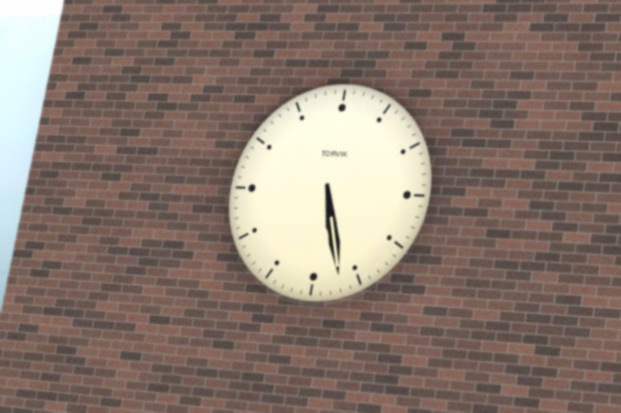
5:27
